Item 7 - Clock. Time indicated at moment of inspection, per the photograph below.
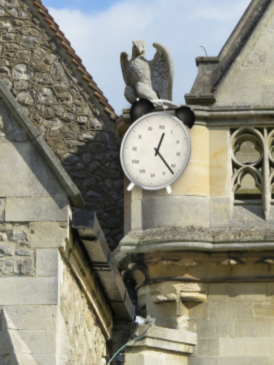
12:22
